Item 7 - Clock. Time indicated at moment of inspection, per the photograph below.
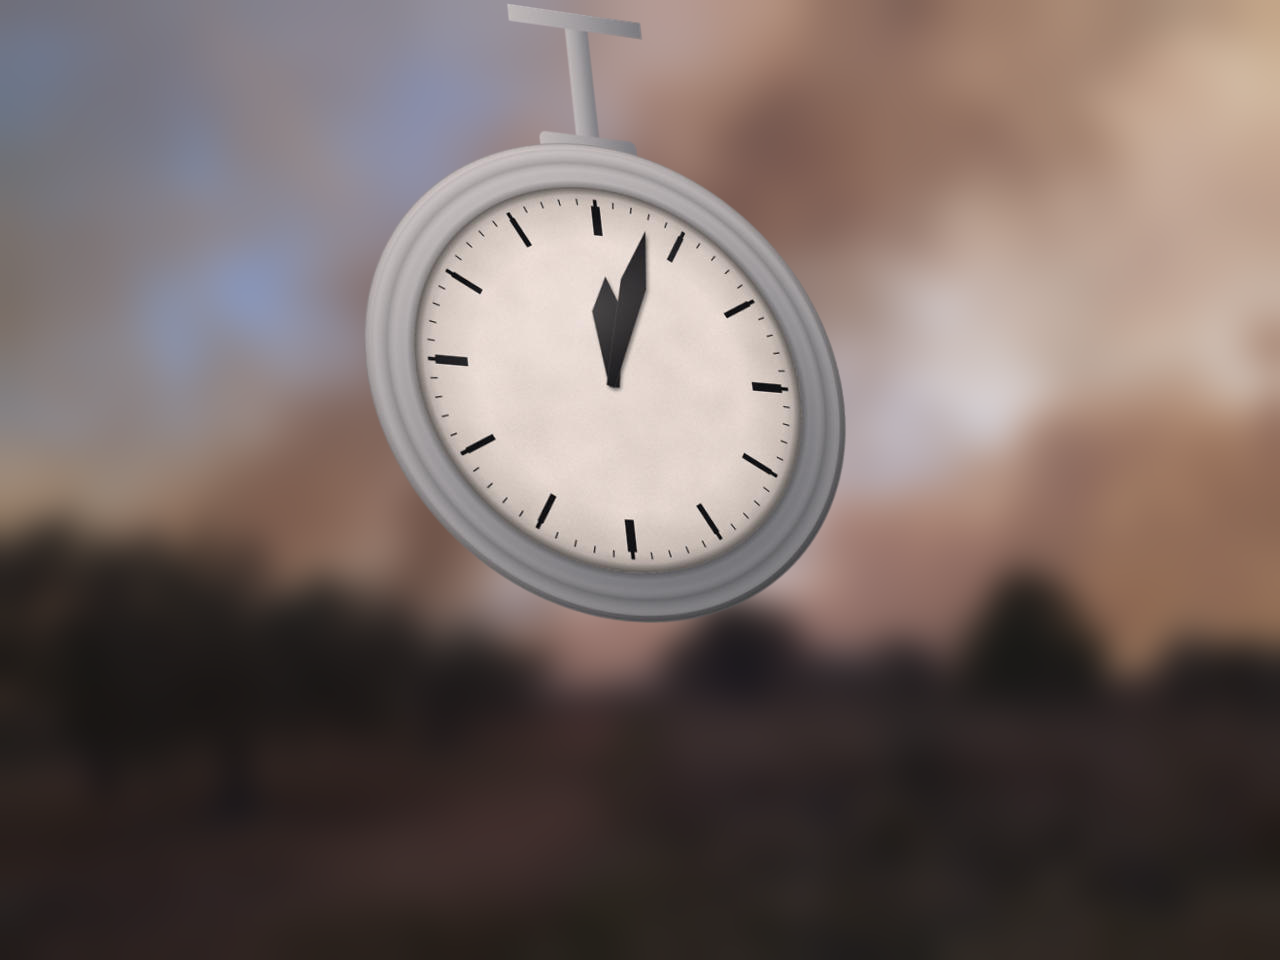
12:03
